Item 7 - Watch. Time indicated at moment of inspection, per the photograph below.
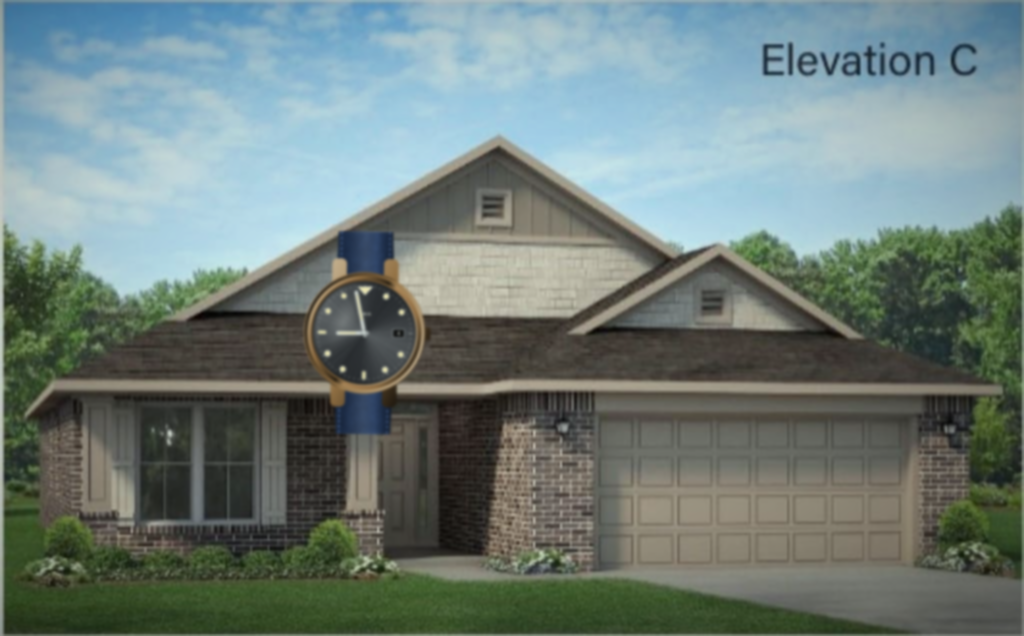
8:58
